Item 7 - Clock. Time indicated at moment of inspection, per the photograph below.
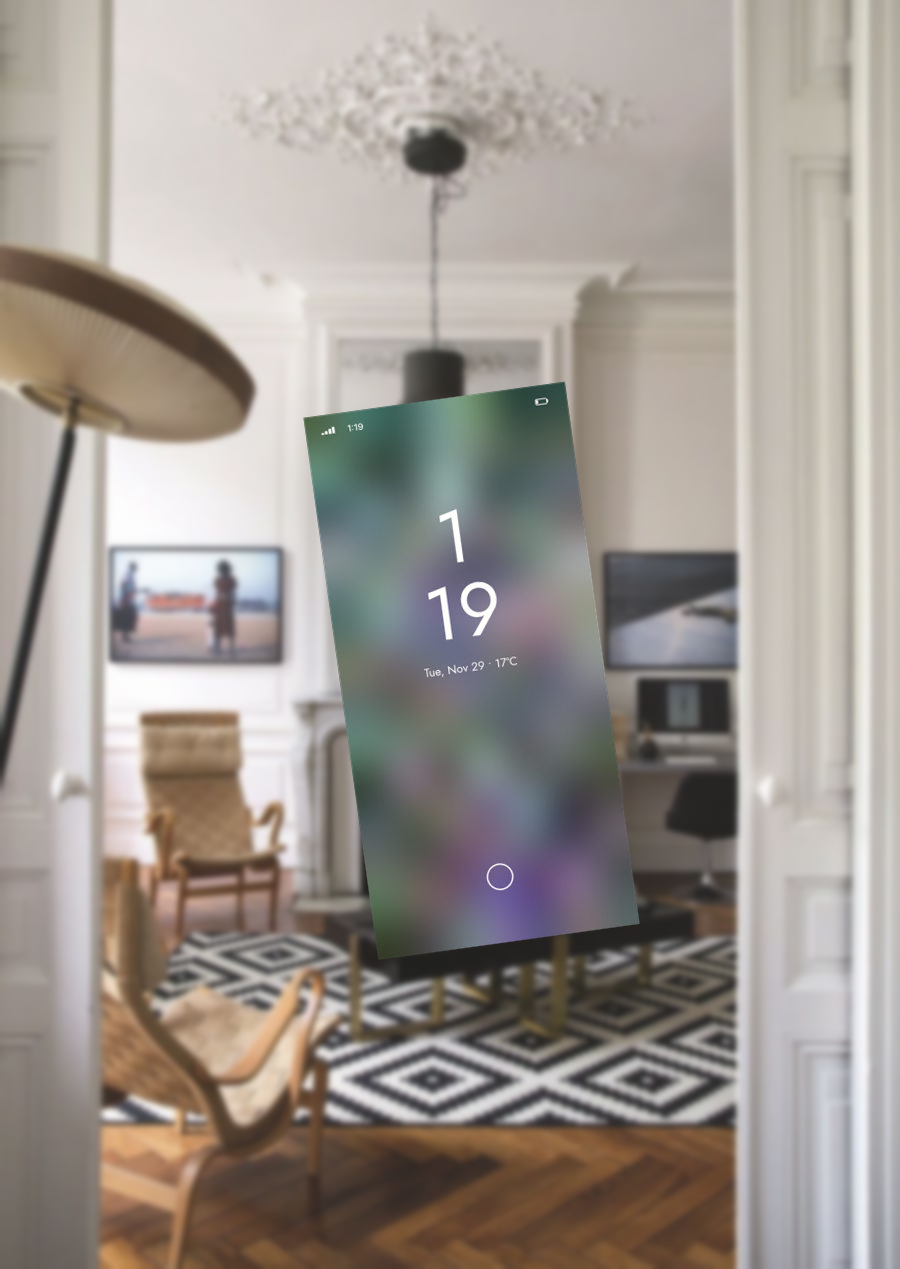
1:19
